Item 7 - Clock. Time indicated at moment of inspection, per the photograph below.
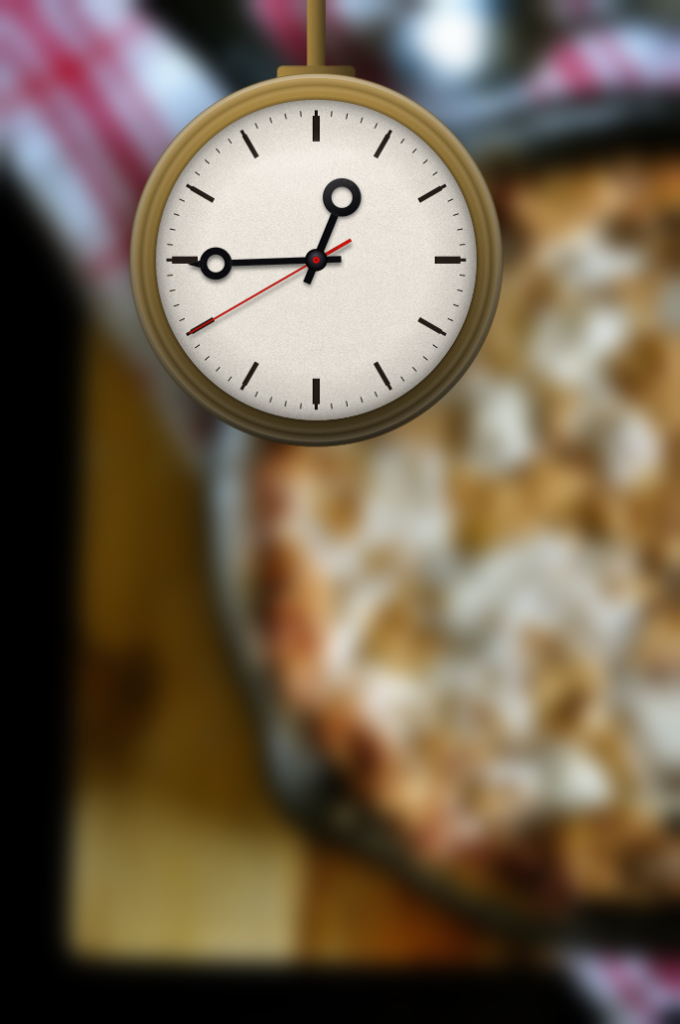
12:44:40
